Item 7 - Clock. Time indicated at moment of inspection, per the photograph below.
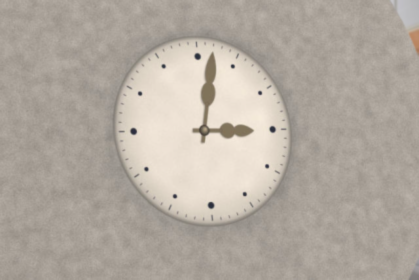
3:02
